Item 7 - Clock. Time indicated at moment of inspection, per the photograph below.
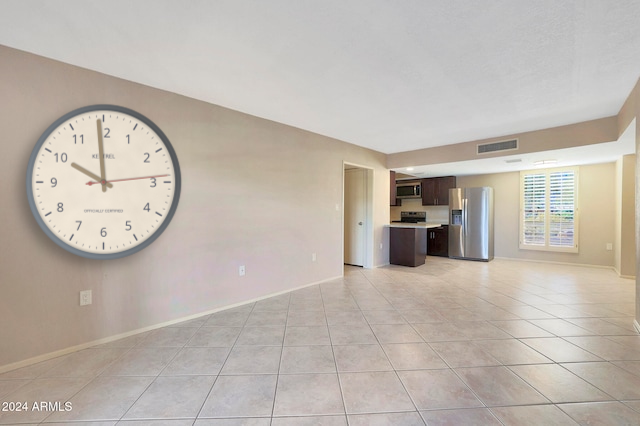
9:59:14
